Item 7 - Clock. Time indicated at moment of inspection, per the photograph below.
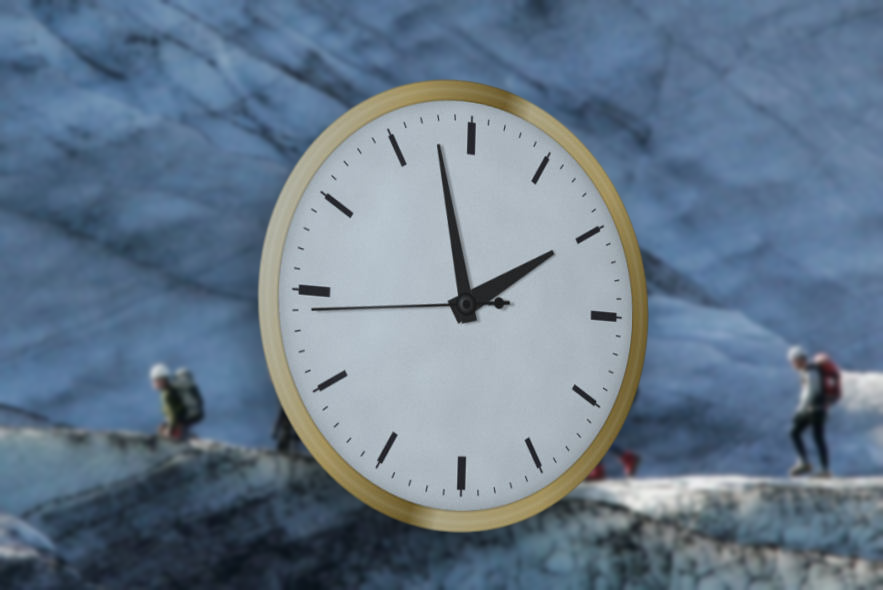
1:57:44
